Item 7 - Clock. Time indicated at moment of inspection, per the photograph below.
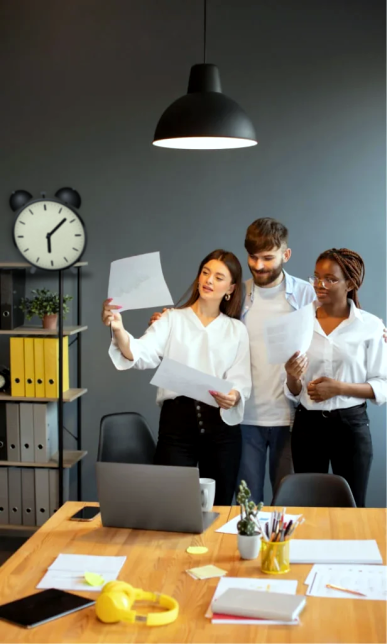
6:08
